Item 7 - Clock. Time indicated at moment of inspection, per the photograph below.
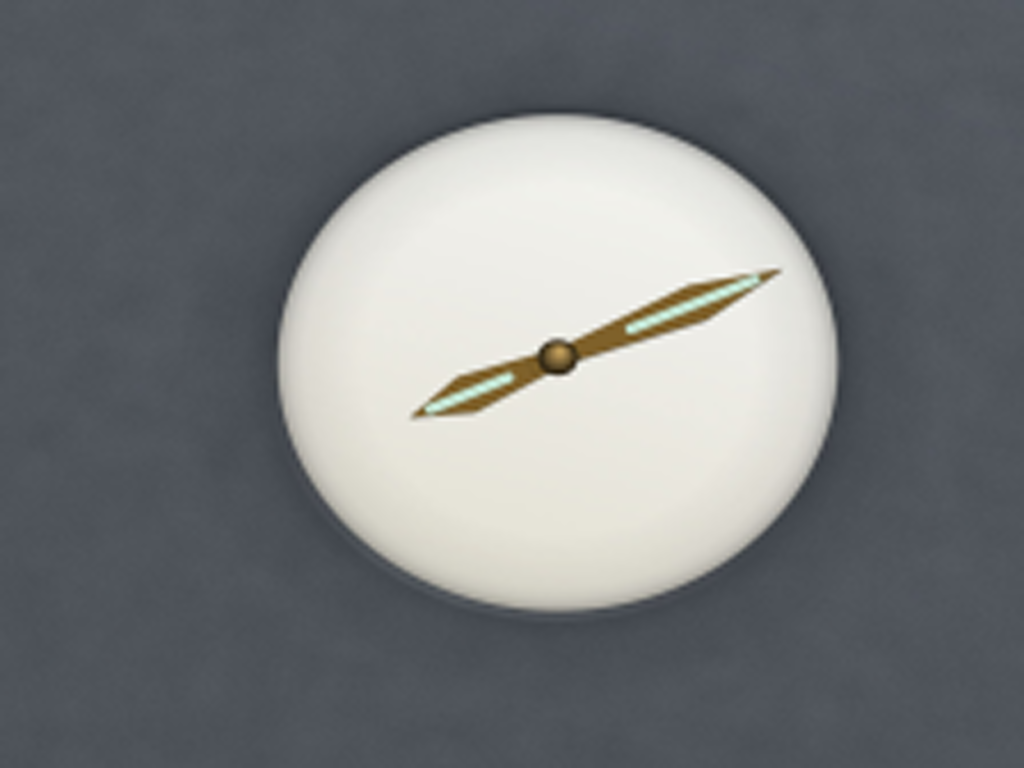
8:11
